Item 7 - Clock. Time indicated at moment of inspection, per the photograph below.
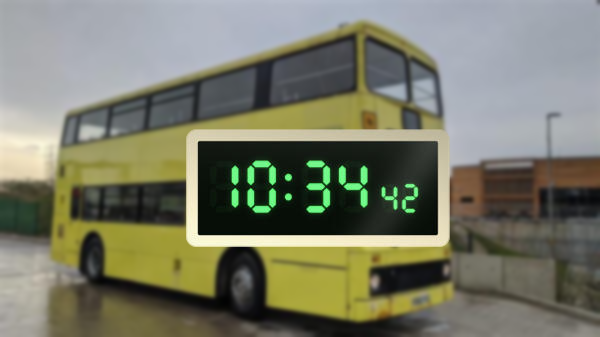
10:34:42
